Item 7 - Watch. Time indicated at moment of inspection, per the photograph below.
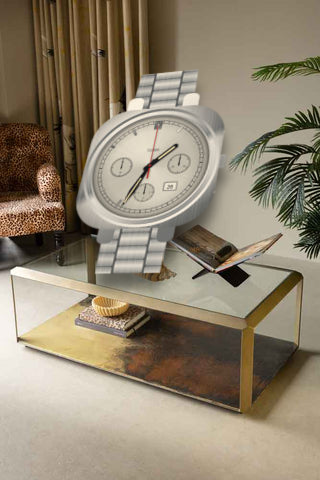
1:34
